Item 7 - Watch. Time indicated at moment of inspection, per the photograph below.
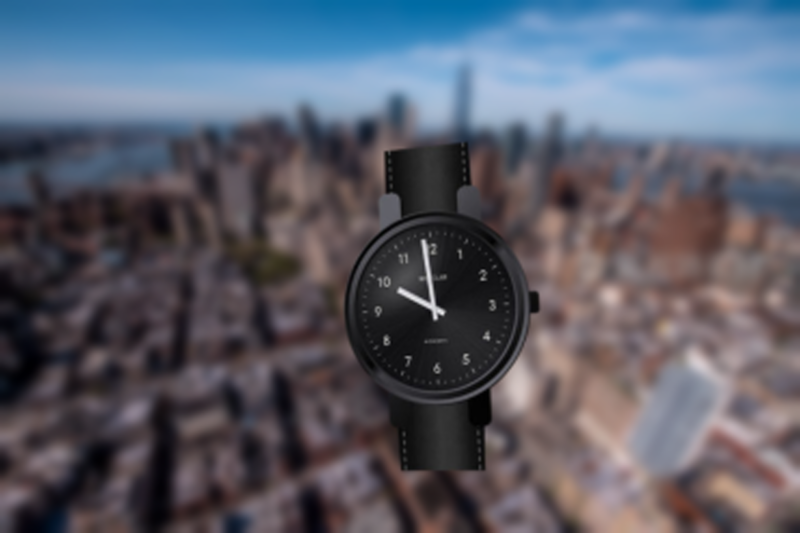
9:59
